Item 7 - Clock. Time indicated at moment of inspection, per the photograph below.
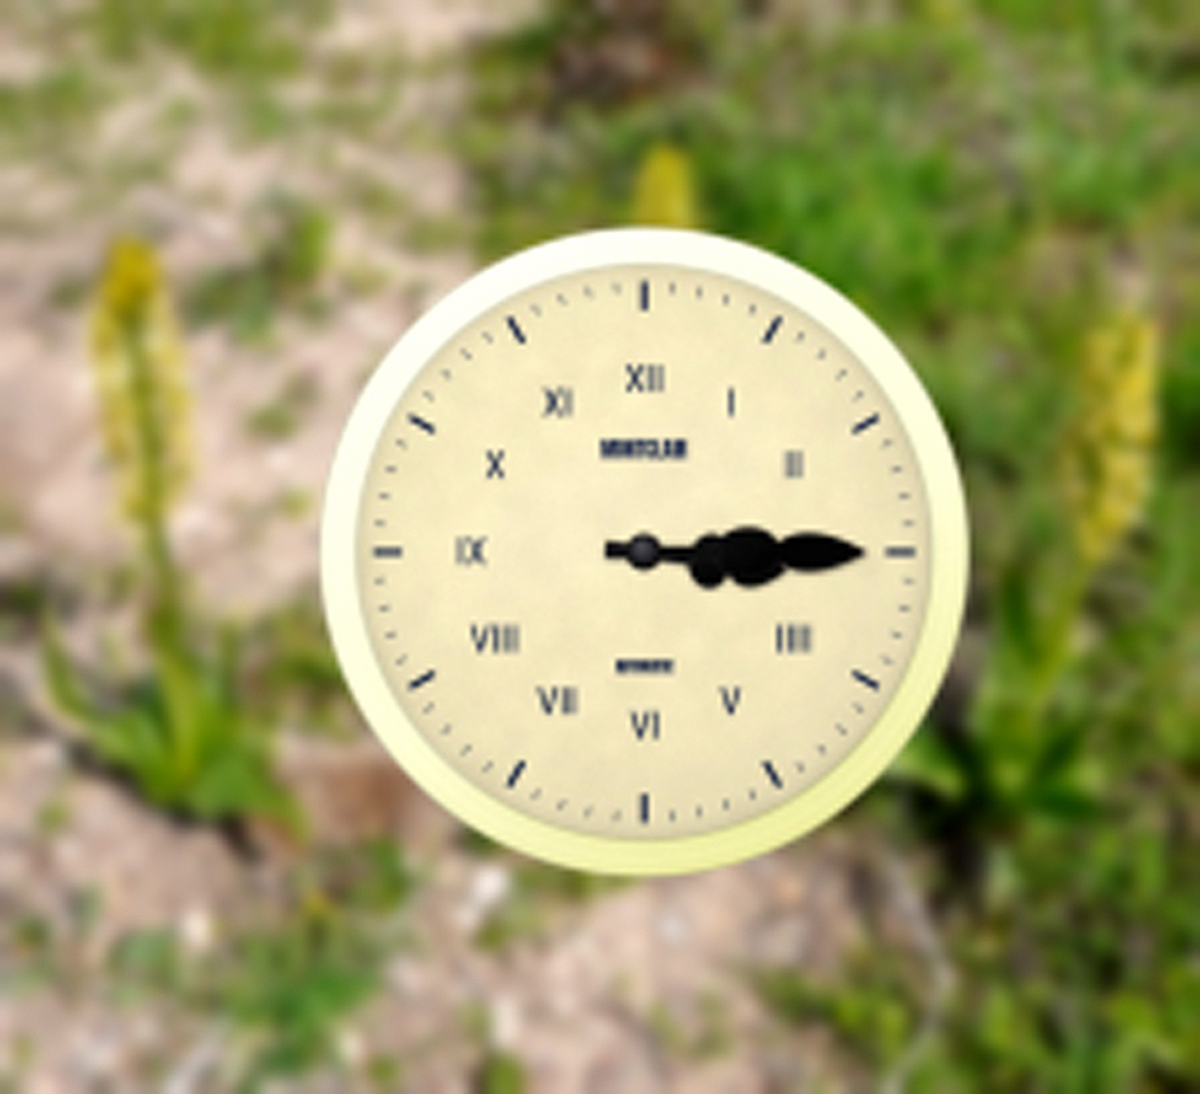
3:15
